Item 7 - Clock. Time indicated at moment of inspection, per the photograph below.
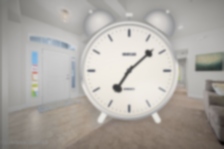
7:08
